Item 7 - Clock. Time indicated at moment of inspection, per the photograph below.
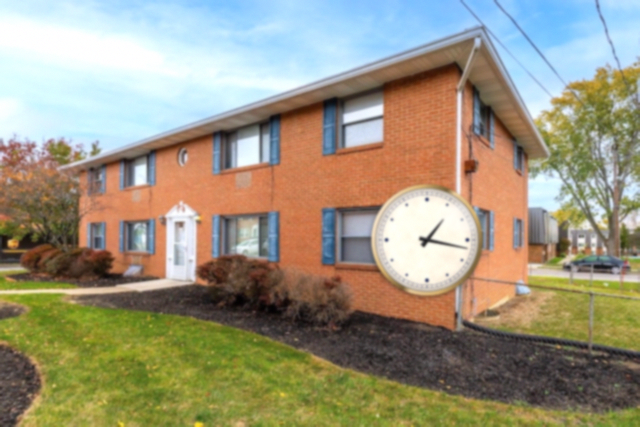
1:17
